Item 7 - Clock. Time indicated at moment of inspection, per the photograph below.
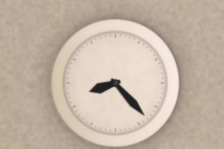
8:23
